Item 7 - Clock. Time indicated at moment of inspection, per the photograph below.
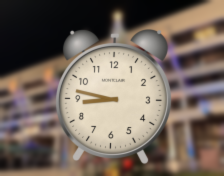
8:47
